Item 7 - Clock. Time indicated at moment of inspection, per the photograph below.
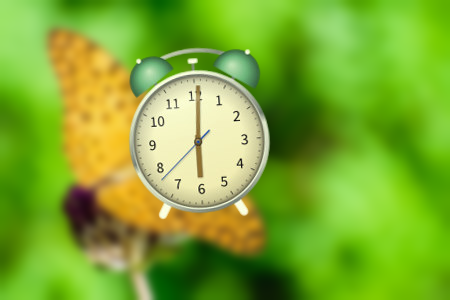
6:00:38
